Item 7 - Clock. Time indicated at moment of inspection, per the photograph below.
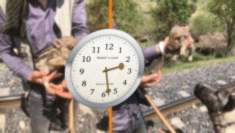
2:28
